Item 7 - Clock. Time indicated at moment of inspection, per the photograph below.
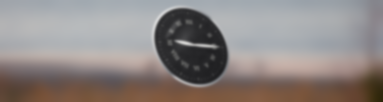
9:15
